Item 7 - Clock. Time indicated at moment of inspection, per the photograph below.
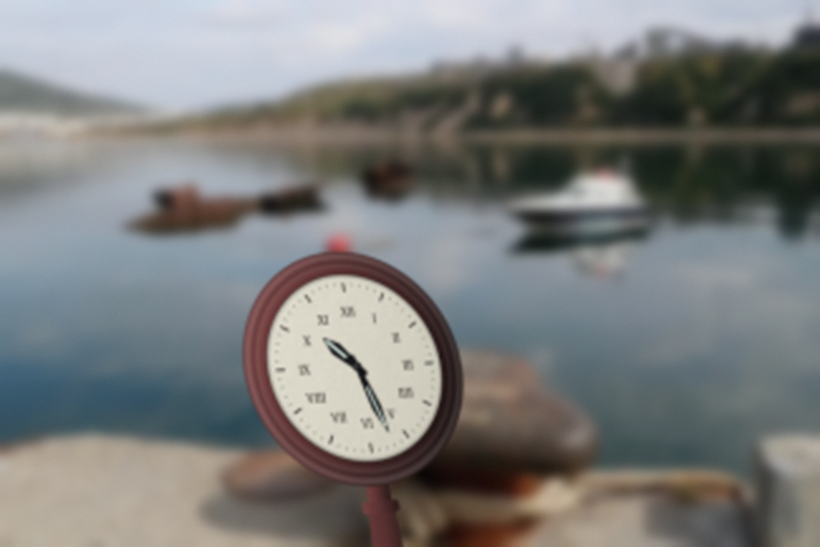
10:27
